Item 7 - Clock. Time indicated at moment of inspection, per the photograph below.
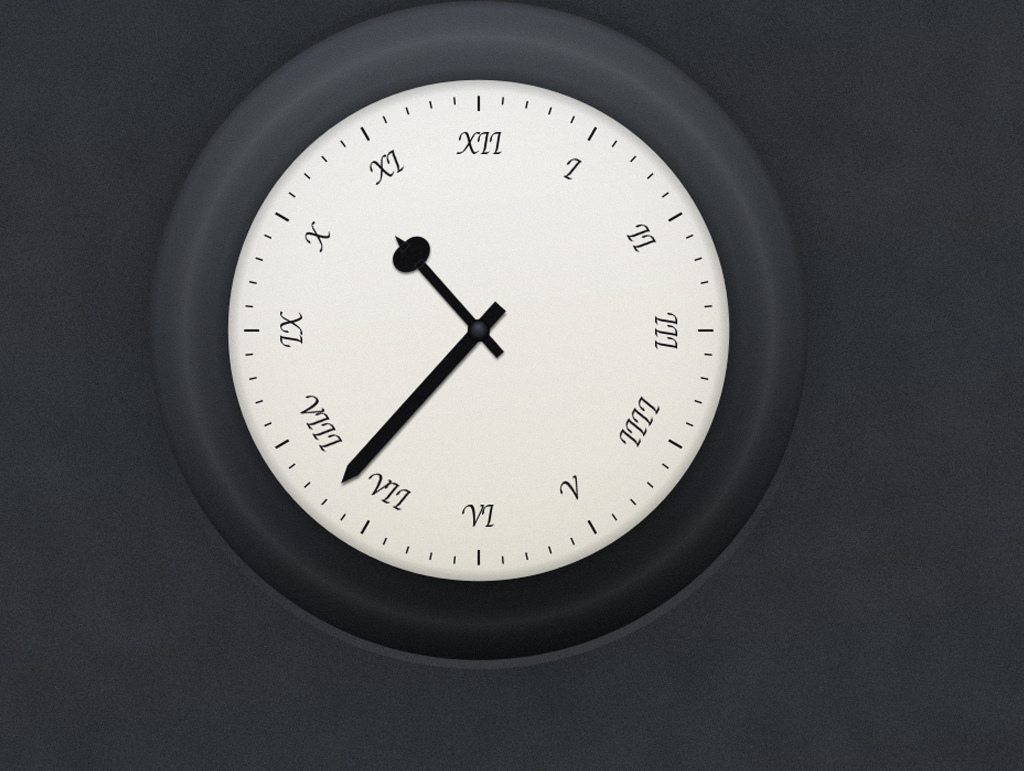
10:37
